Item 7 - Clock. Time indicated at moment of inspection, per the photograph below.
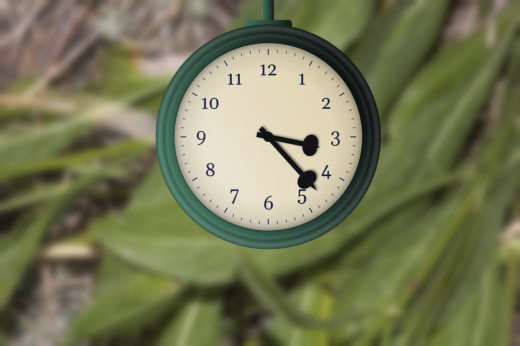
3:23
